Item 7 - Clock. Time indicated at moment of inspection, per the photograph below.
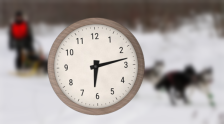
6:13
